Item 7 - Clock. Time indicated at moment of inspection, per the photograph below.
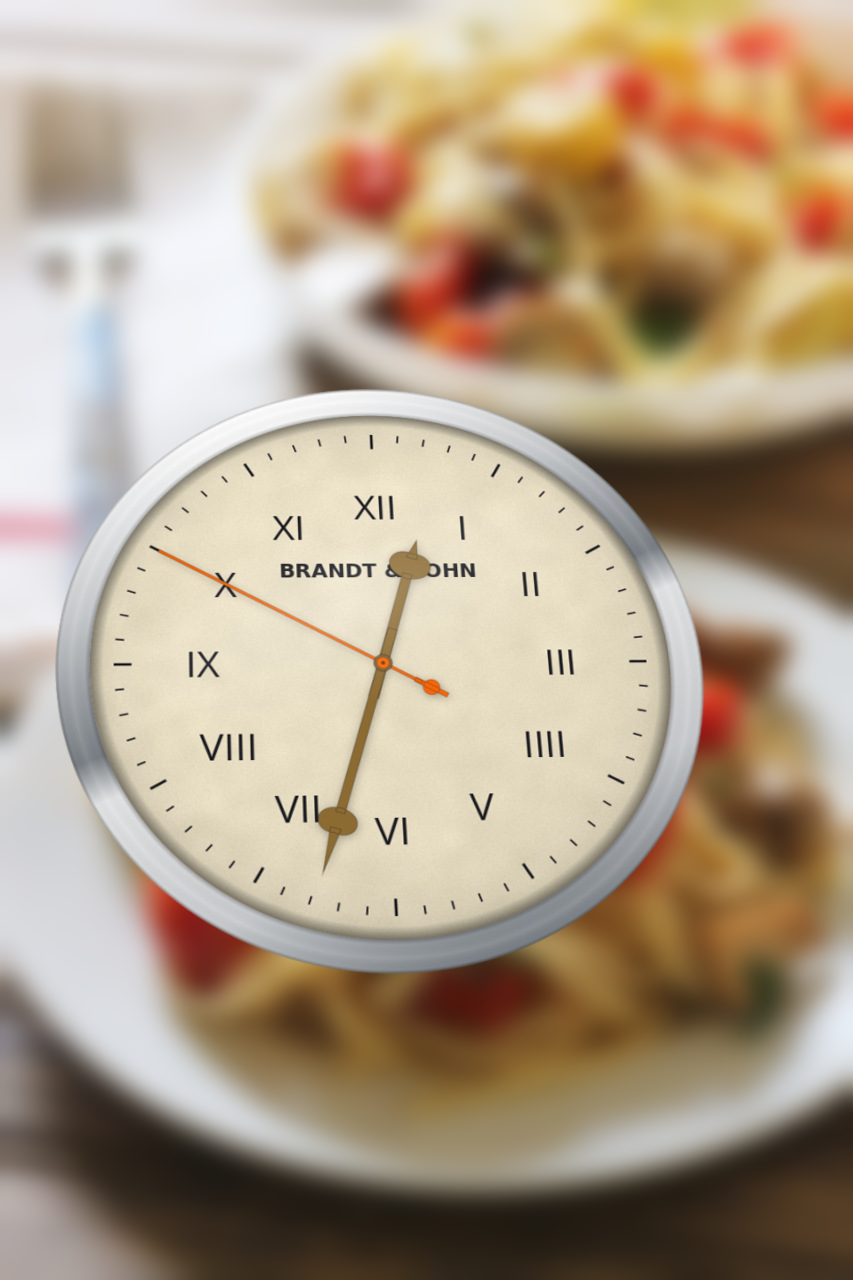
12:32:50
